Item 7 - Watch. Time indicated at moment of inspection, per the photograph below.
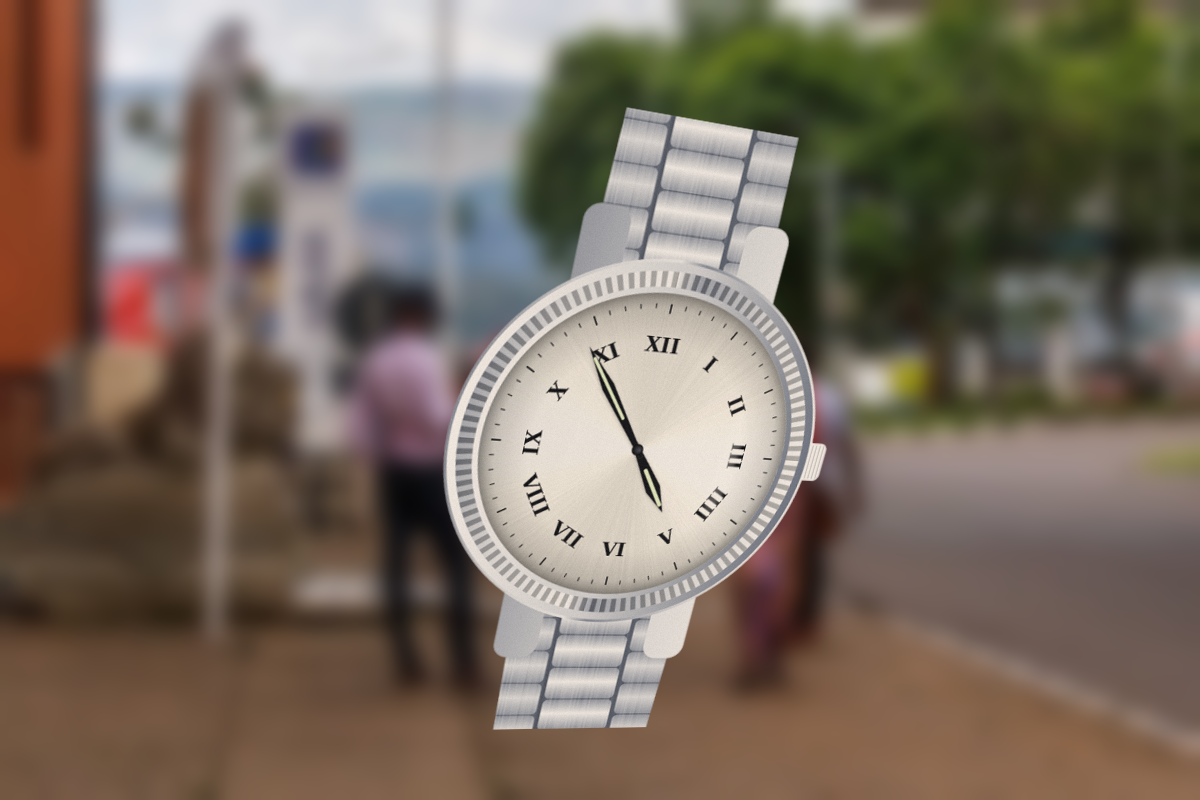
4:54
